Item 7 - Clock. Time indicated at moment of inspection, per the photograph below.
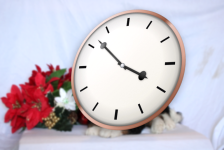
3:52
